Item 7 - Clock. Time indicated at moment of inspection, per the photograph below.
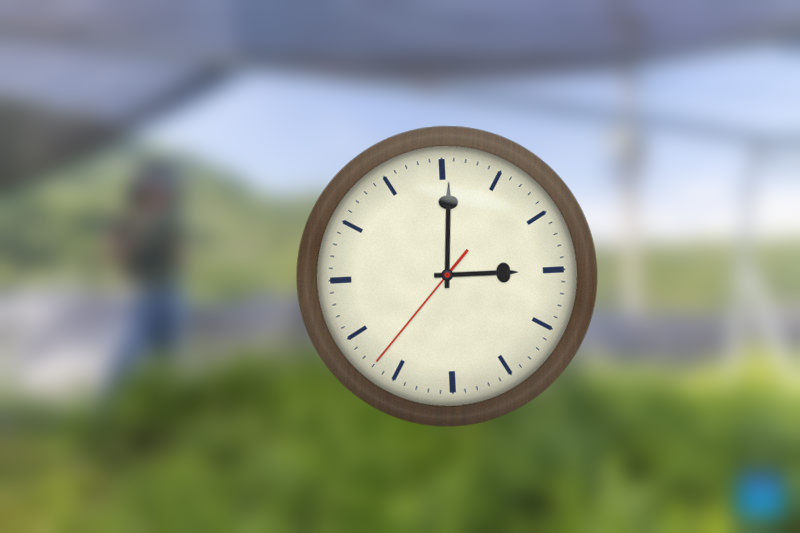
3:00:37
